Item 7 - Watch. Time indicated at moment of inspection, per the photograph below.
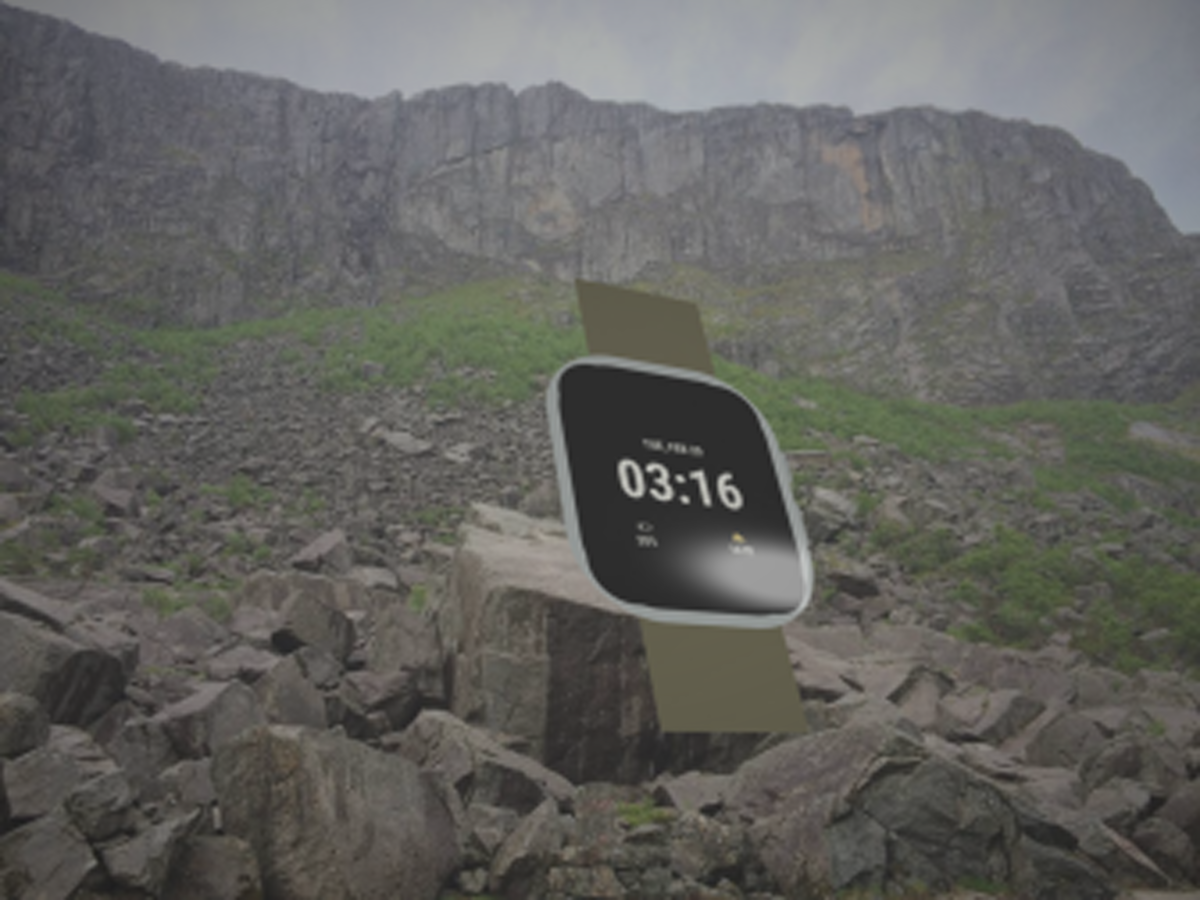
3:16
